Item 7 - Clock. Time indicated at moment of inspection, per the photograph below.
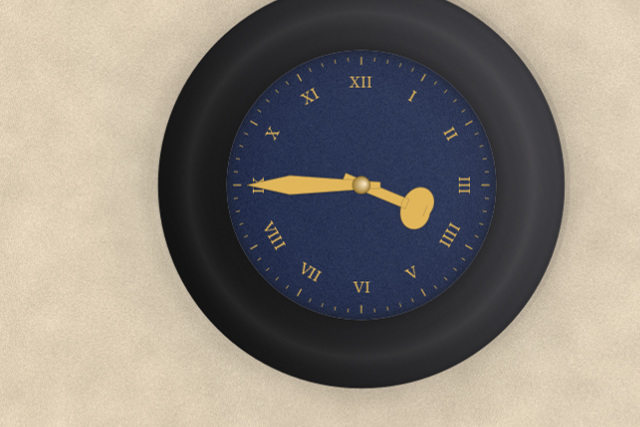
3:45
